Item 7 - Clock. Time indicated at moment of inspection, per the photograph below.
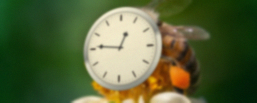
12:46
